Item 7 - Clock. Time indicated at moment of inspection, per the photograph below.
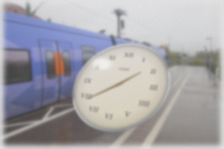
1:39
